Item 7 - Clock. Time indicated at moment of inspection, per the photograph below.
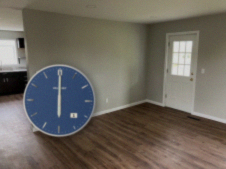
6:00
